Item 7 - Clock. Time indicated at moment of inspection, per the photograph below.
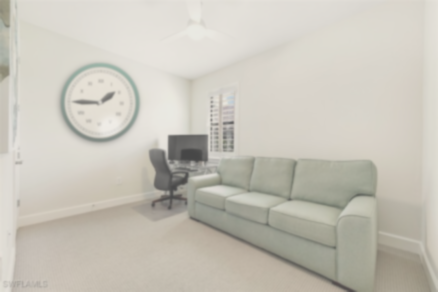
1:45
